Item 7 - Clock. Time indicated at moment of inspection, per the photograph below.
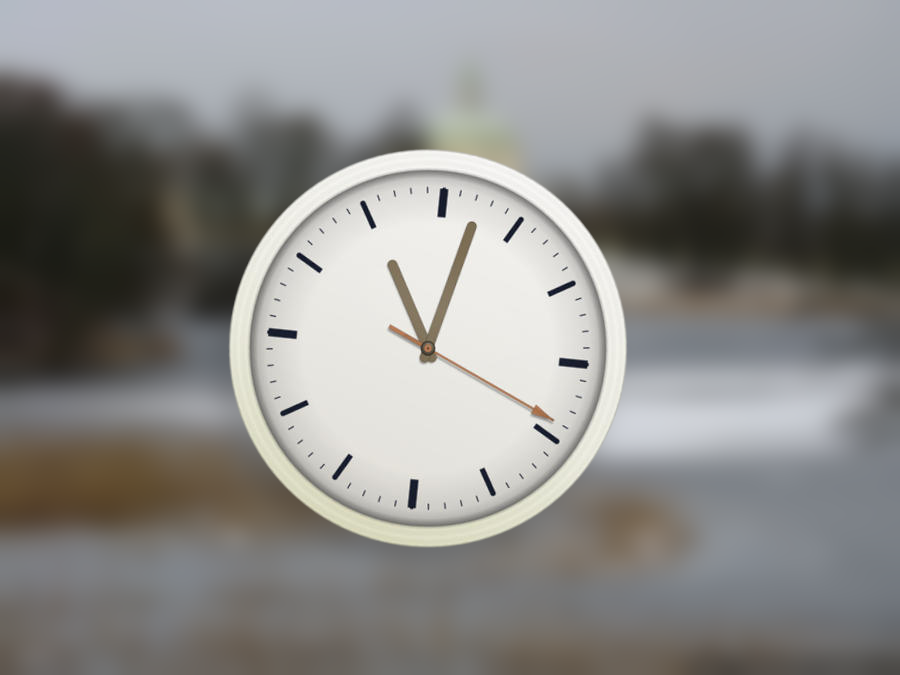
11:02:19
